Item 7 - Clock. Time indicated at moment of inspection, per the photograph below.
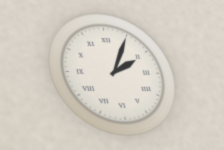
2:05
